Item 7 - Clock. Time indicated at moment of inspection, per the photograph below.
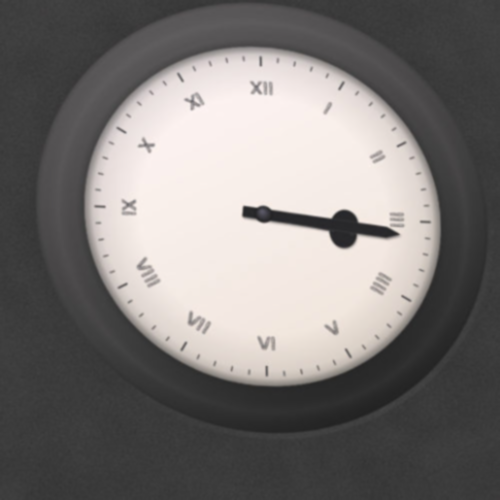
3:16
